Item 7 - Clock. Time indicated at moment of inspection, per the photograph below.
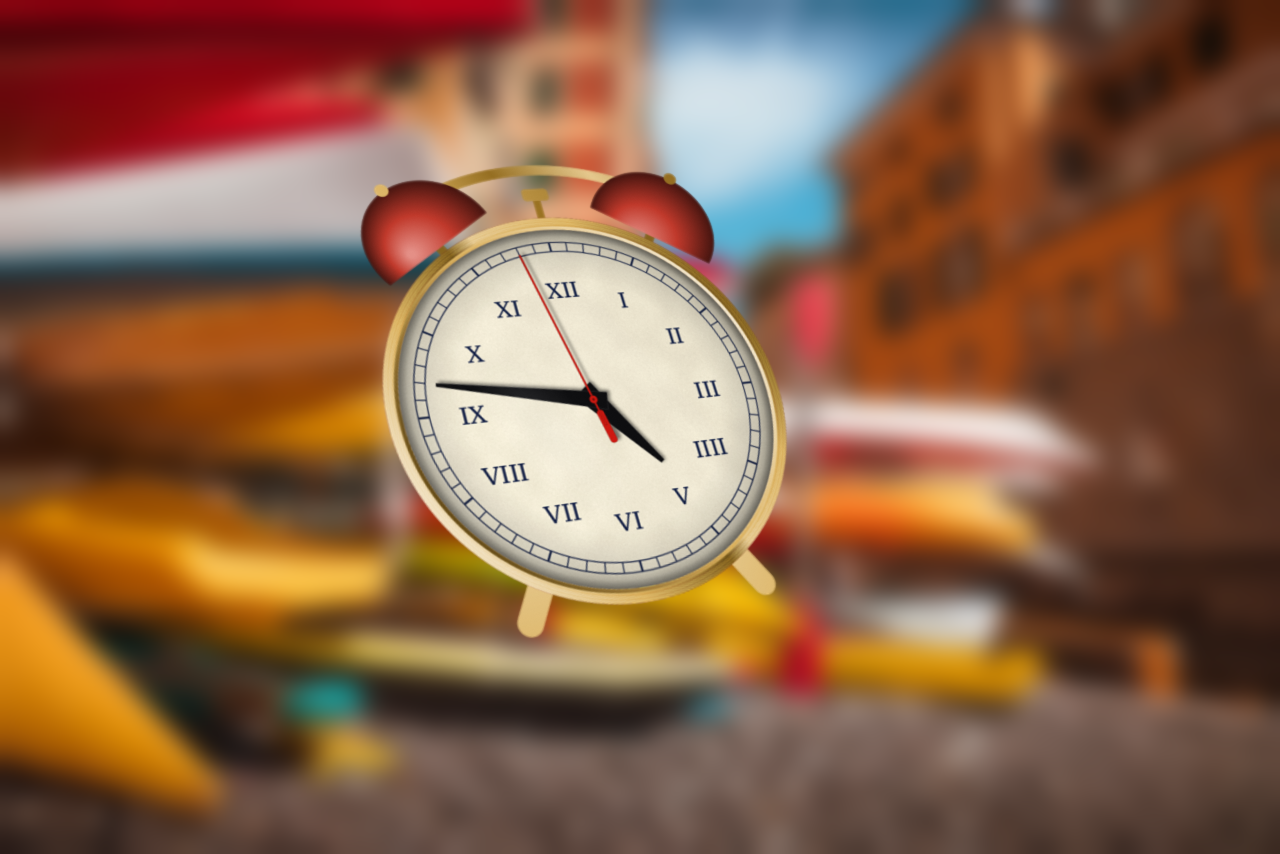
4:46:58
